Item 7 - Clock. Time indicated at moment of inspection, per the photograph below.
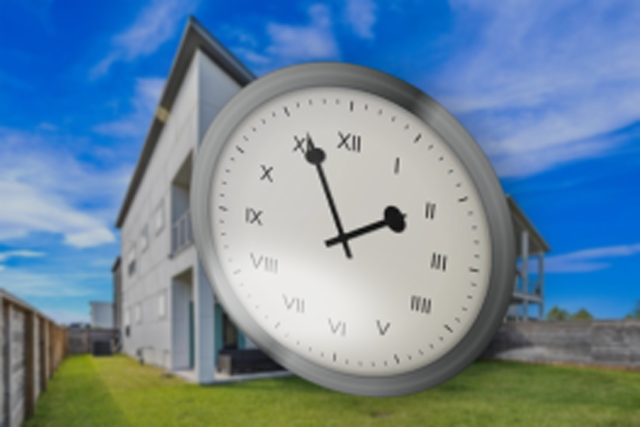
1:56
